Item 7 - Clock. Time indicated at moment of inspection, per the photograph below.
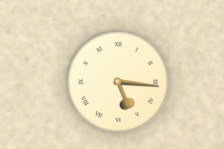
5:16
